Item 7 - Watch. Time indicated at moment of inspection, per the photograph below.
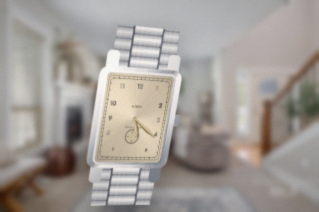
5:21
